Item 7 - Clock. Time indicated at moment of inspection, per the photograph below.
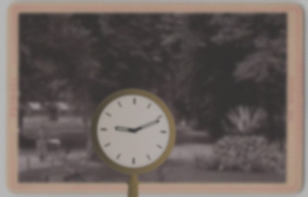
9:11
